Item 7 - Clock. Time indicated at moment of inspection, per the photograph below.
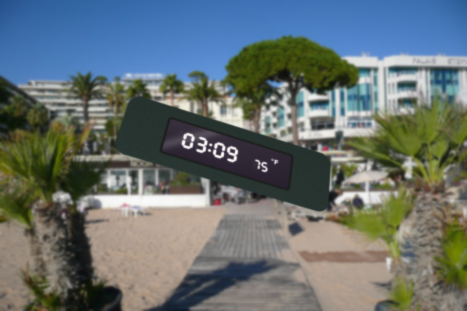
3:09
